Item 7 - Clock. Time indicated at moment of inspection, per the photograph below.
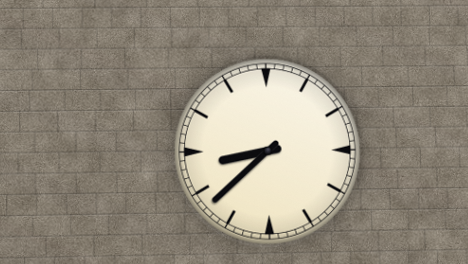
8:38
